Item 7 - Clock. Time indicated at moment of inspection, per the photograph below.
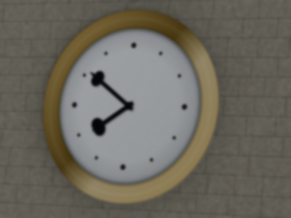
7:51
